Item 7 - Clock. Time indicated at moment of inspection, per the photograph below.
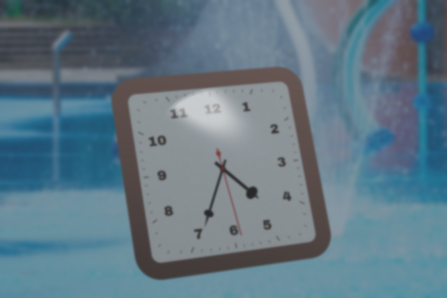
4:34:29
